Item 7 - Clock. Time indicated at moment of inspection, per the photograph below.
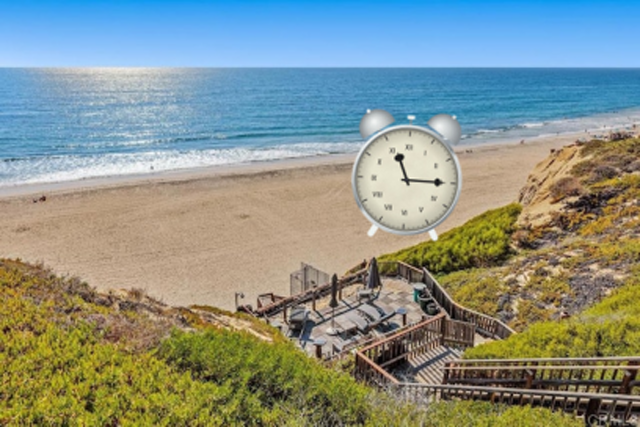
11:15
